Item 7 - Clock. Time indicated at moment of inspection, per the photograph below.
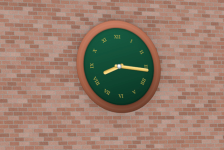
8:16
